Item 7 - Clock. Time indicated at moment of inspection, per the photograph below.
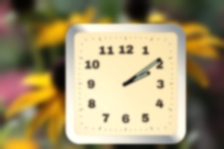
2:09
